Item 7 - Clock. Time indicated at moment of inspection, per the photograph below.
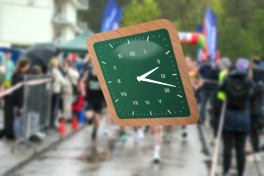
2:18
